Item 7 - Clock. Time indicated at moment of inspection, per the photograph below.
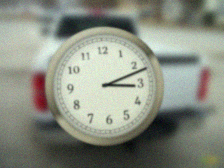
3:12
